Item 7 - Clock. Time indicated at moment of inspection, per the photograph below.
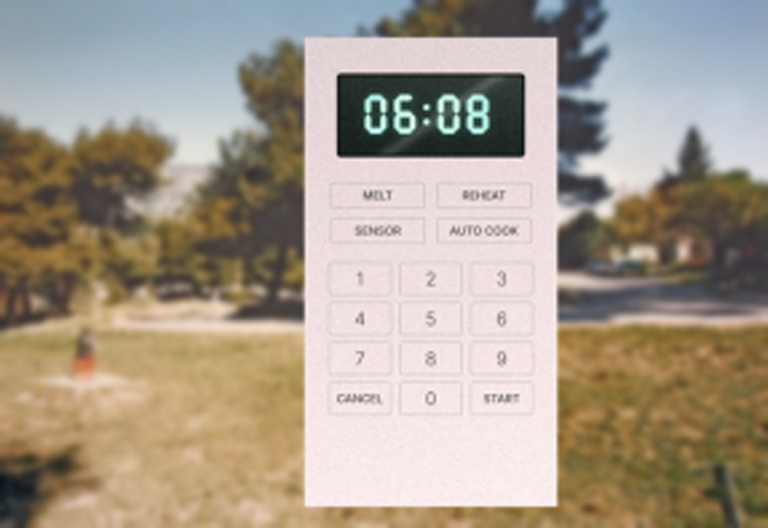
6:08
